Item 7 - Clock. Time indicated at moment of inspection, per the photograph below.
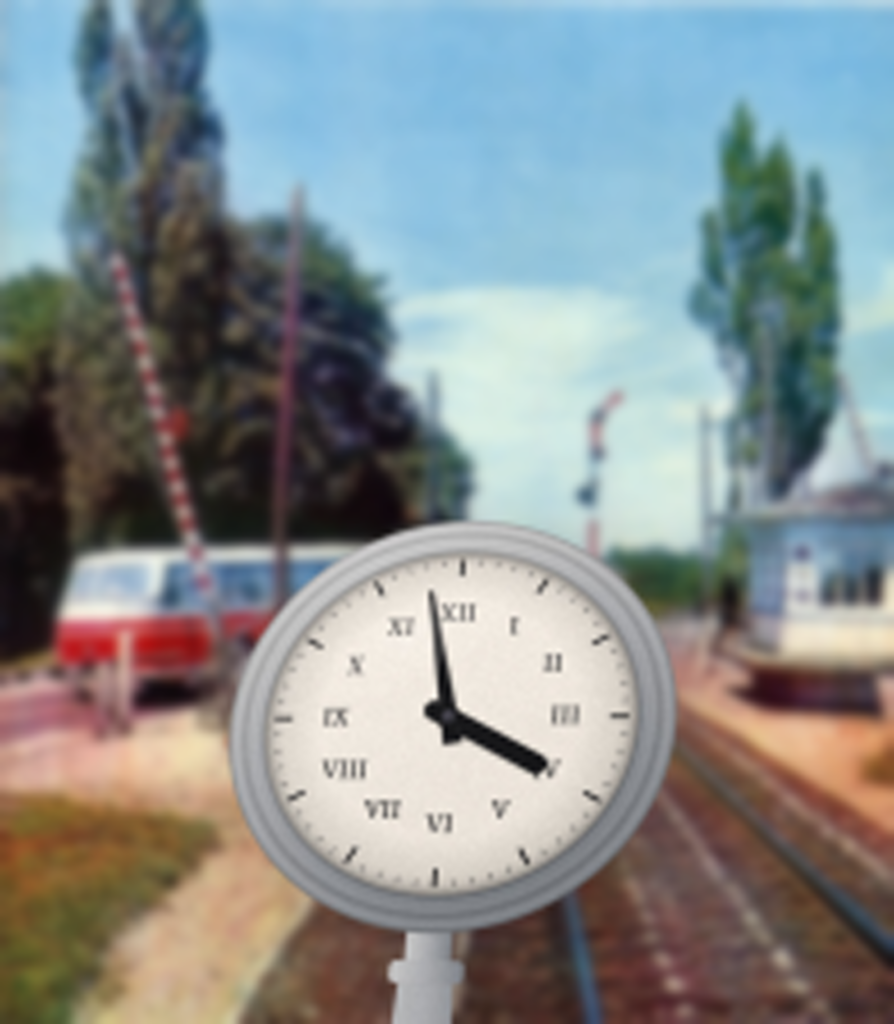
3:58
